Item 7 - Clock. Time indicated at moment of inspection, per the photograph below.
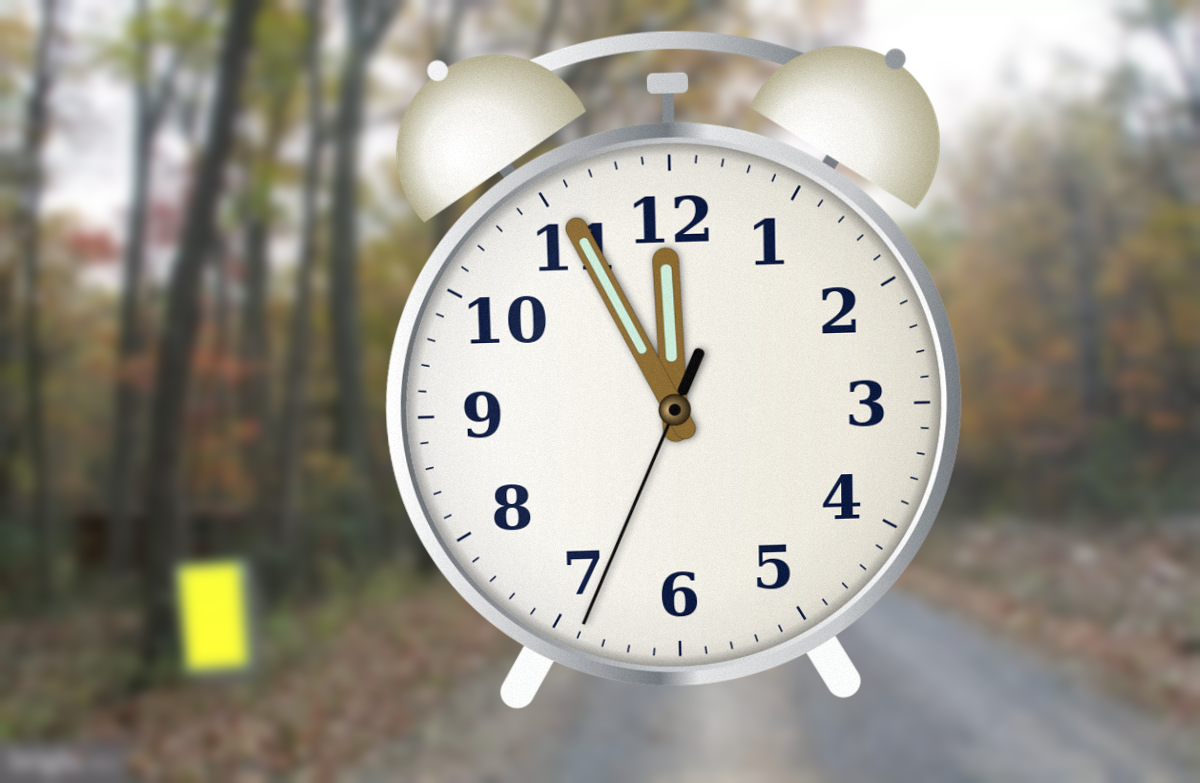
11:55:34
